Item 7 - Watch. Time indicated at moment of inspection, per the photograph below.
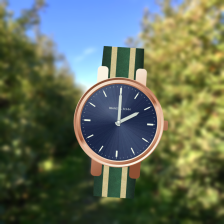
2:00
